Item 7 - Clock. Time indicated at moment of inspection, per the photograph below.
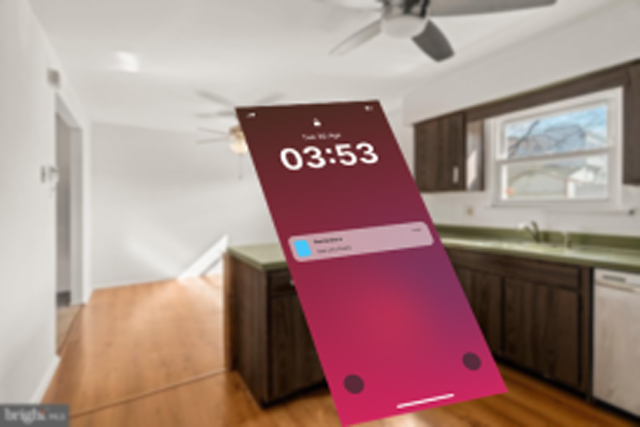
3:53
